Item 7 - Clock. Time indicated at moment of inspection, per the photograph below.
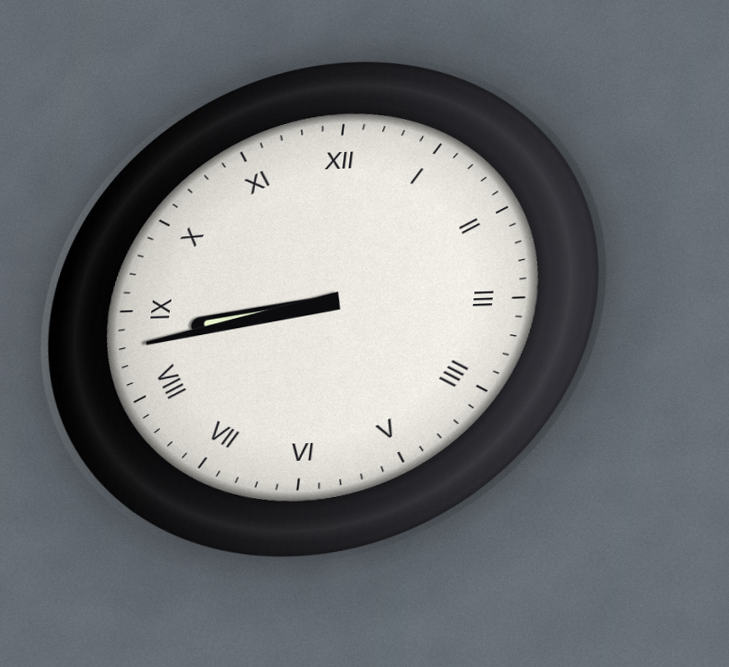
8:43
